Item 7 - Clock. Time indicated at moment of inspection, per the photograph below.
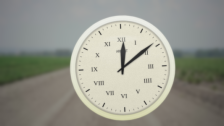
12:09
